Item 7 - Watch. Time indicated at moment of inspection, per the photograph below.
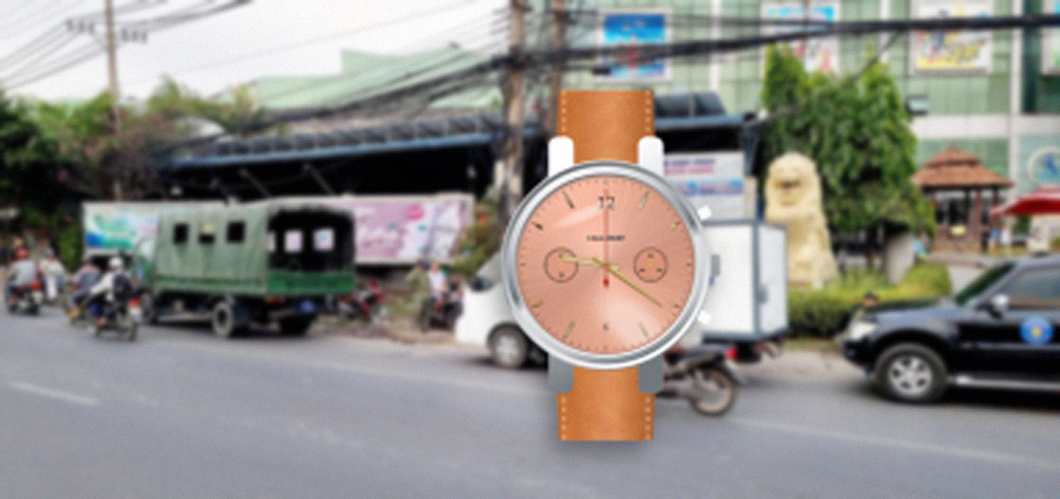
9:21
